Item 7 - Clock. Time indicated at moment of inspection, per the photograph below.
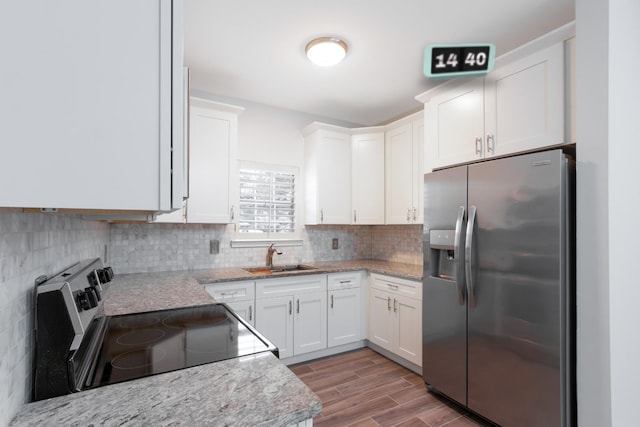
14:40
